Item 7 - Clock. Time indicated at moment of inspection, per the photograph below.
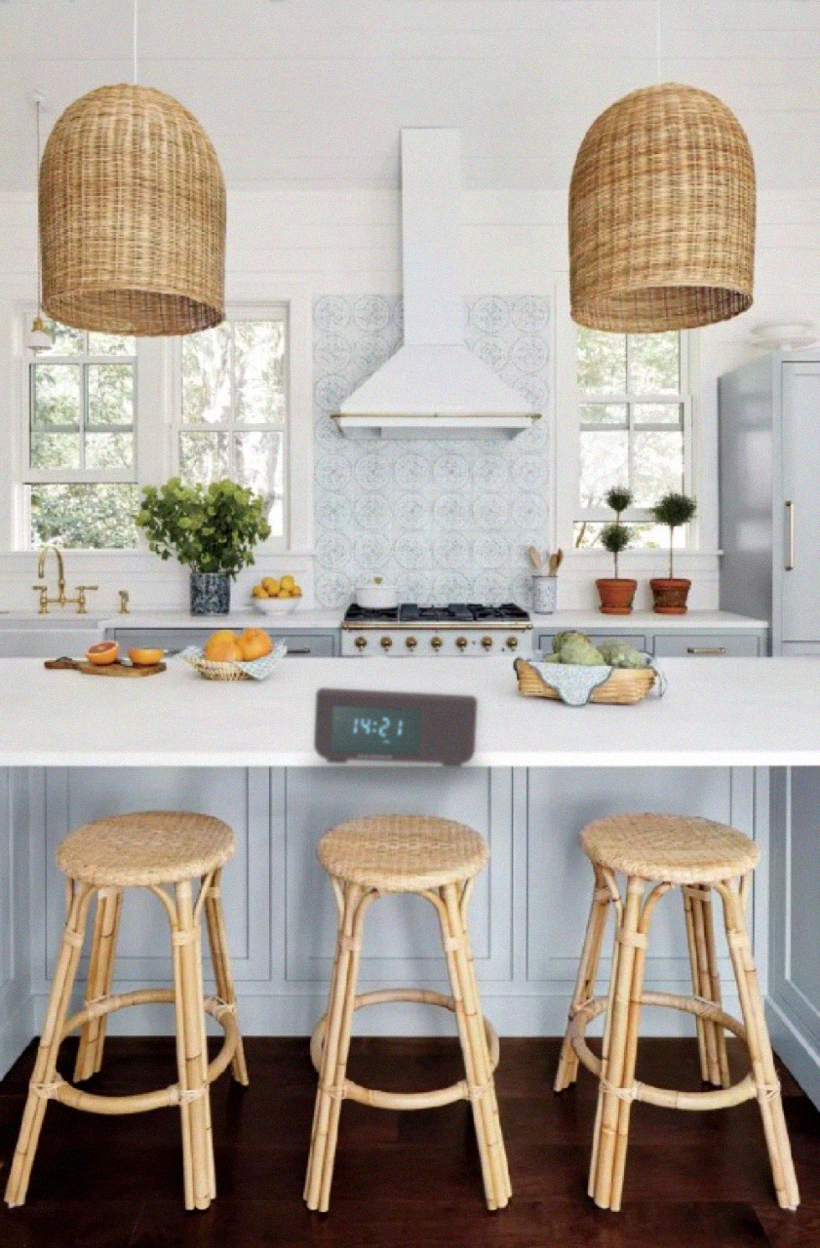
14:21
